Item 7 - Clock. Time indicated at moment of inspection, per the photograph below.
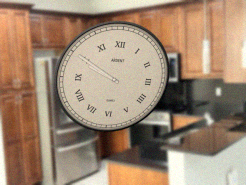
9:50
